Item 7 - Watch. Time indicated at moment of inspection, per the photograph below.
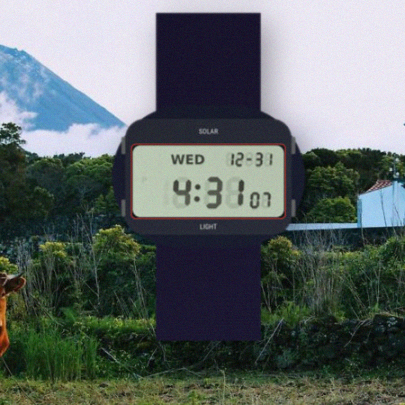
4:31:07
